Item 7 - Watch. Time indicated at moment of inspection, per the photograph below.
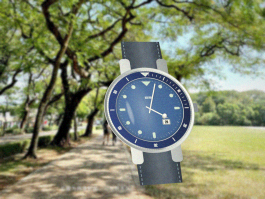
4:03
